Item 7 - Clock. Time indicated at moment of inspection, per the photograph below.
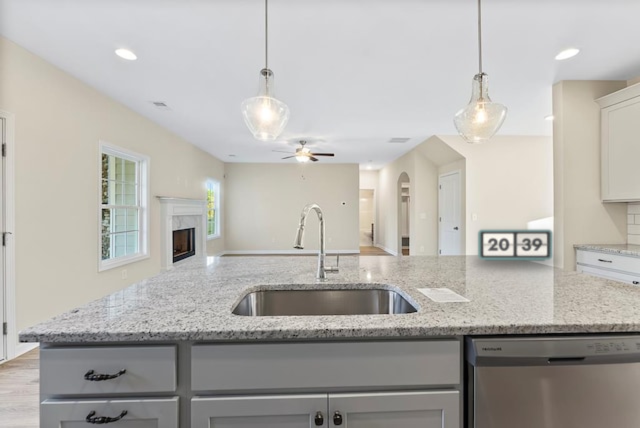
20:39
